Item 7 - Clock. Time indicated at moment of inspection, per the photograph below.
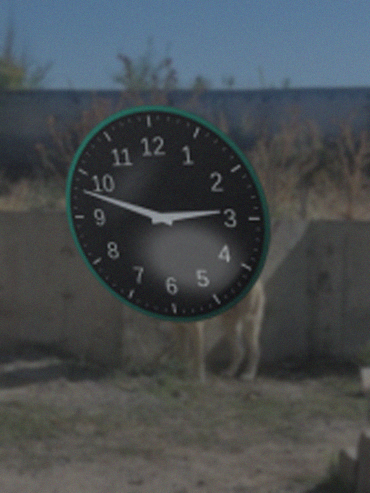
2:48
